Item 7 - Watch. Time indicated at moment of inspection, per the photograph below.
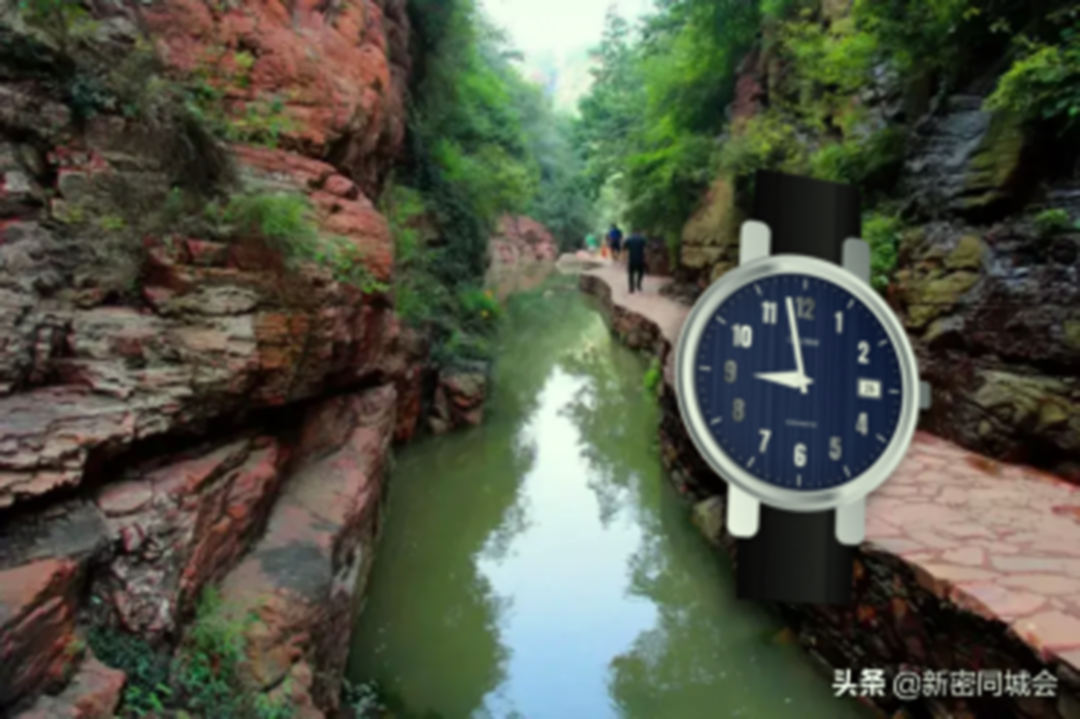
8:58
